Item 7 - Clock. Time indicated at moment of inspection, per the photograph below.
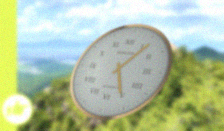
5:06
